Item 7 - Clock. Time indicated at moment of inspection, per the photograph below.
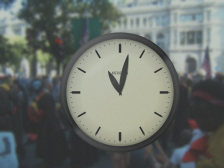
11:02
